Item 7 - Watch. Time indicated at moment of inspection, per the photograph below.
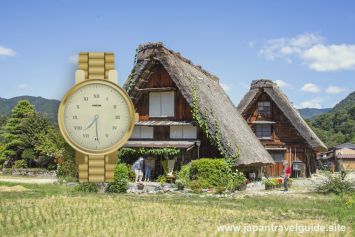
7:29
